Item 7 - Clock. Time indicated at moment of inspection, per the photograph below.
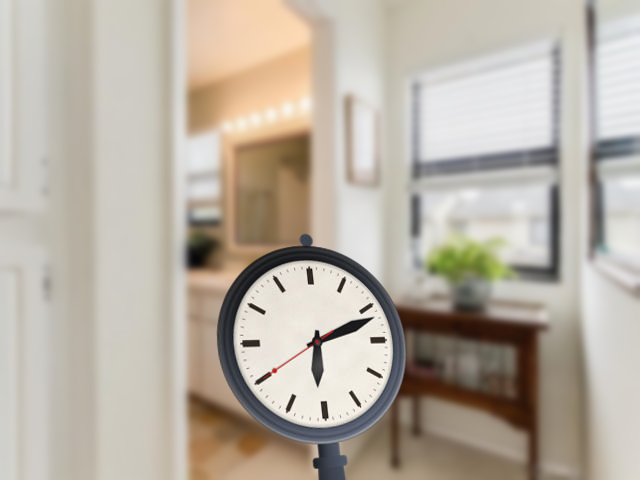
6:11:40
